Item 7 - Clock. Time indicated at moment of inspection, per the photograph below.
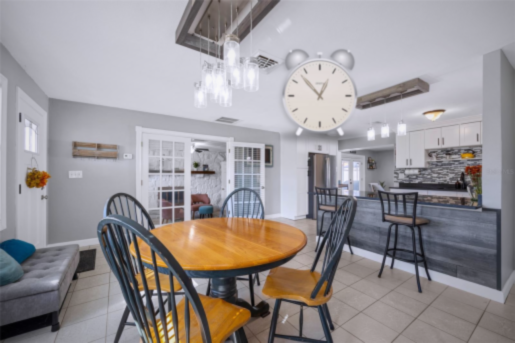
12:53
